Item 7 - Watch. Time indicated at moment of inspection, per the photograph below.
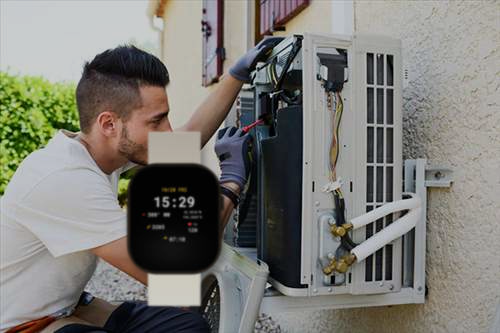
15:29
